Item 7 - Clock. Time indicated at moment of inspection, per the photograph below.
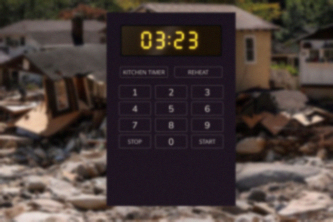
3:23
